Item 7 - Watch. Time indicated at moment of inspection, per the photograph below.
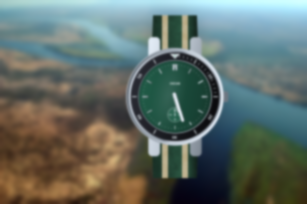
5:27
